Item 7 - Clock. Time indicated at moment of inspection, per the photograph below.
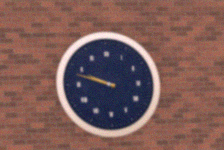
9:48
